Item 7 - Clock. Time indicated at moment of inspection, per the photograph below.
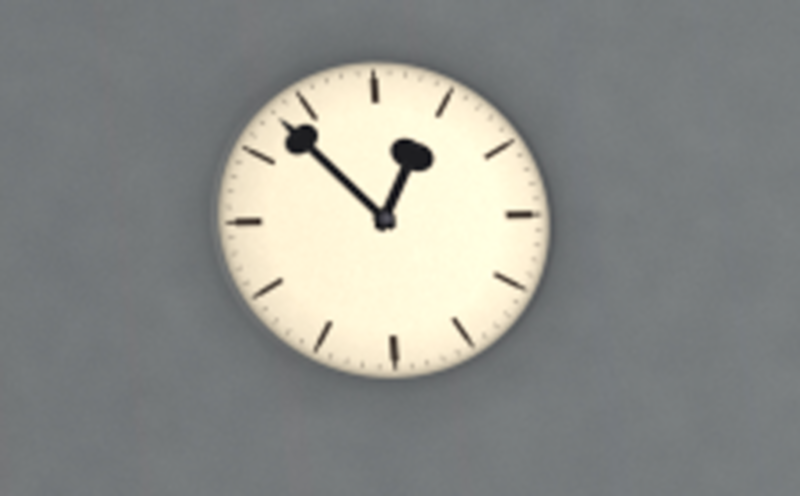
12:53
